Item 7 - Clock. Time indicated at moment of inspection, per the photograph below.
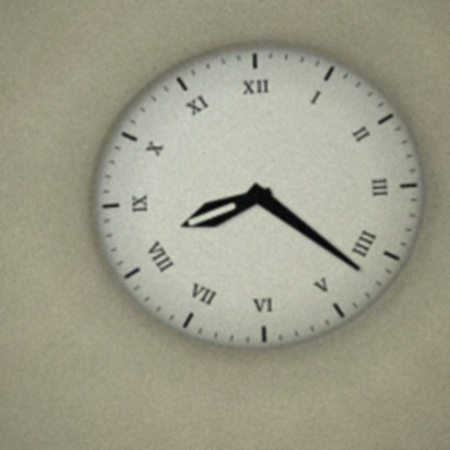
8:22
